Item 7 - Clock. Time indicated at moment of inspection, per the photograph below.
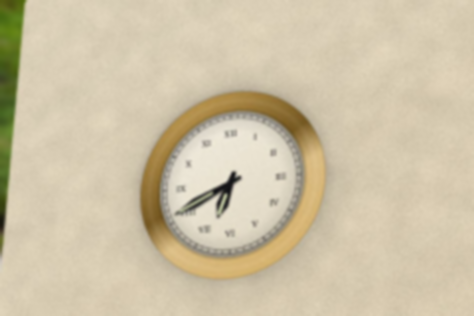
6:41
